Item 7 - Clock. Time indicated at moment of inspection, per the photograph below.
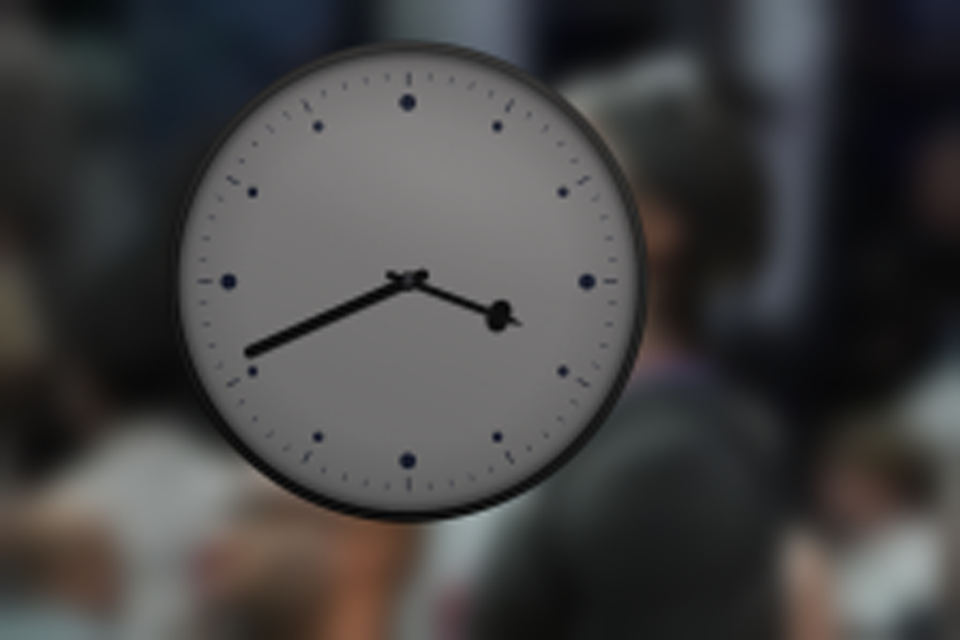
3:41
